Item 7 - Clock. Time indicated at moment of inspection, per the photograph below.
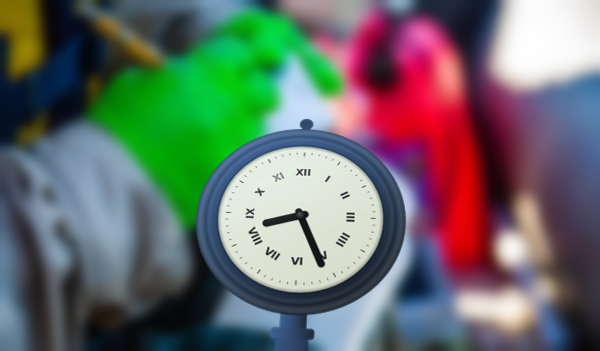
8:26
